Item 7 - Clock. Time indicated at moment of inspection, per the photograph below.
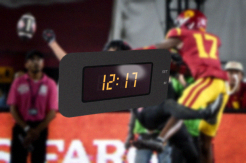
12:17
